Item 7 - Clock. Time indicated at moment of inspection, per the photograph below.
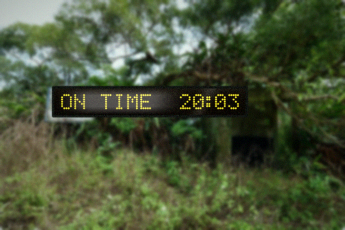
20:03
